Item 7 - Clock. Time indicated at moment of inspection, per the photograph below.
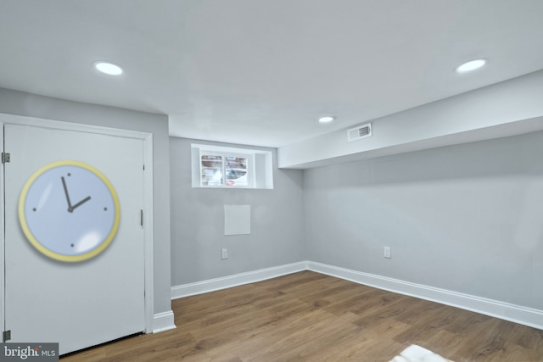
1:58
